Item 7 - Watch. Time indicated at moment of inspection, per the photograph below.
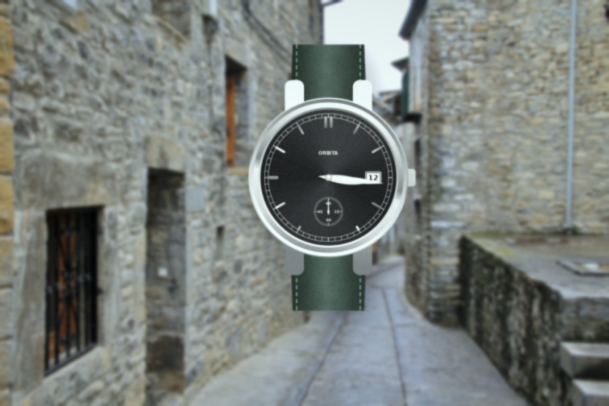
3:16
